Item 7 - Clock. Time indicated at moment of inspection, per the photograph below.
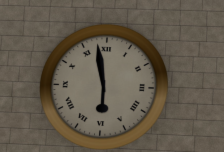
5:58
